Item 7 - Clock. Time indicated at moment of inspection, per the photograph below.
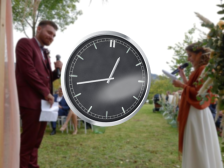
12:43
